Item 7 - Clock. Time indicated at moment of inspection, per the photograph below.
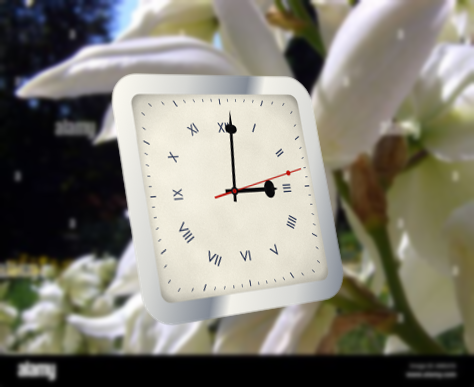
3:01:13
